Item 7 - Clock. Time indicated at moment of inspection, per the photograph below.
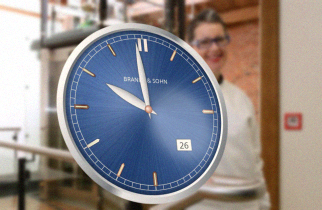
9:59
